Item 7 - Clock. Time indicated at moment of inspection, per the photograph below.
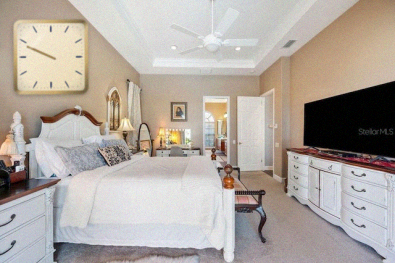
9:49
